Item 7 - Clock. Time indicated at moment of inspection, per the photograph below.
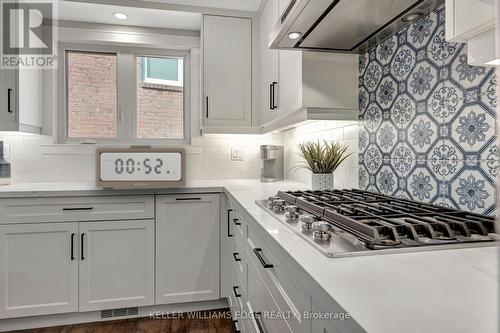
0:52
